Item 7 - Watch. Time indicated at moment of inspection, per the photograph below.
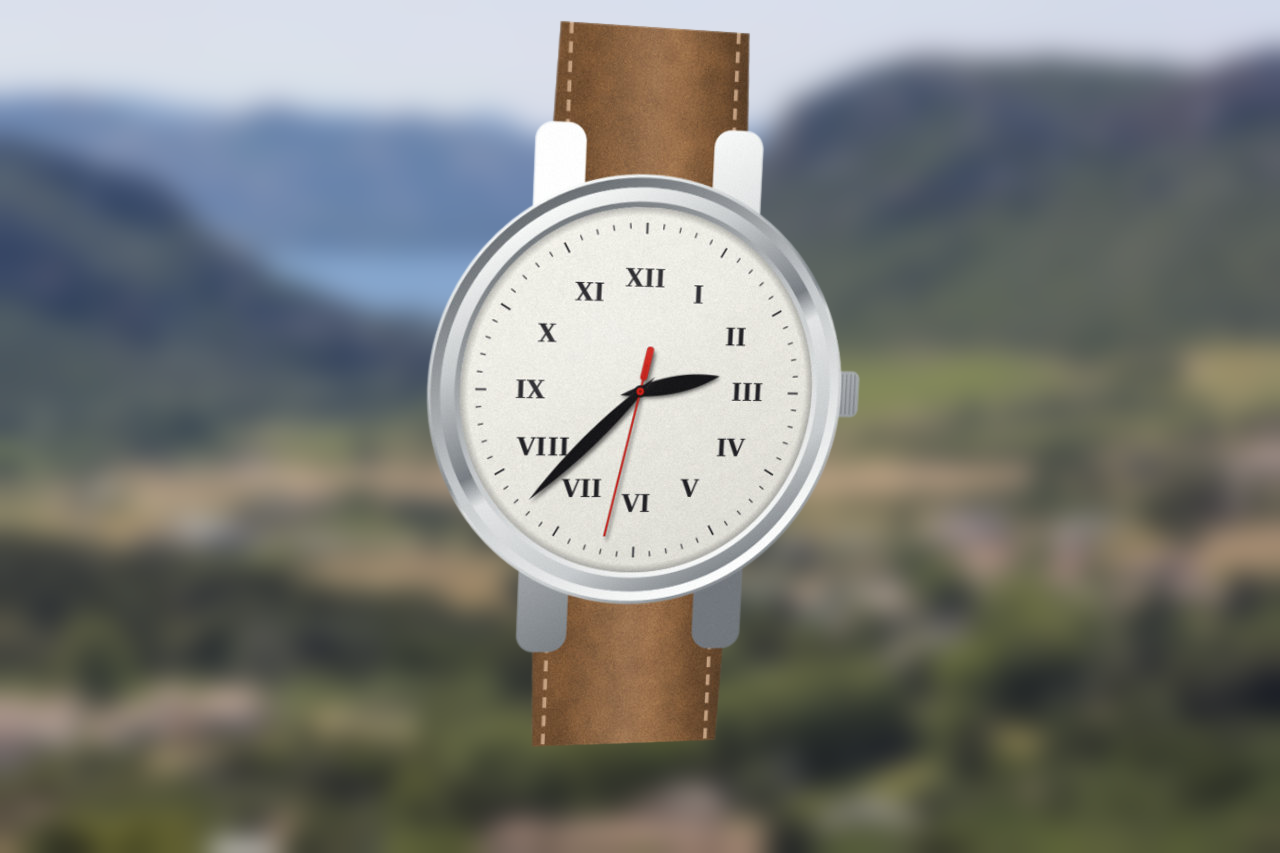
2:37:32
